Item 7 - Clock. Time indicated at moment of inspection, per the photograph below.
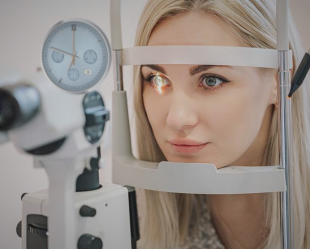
6:48
